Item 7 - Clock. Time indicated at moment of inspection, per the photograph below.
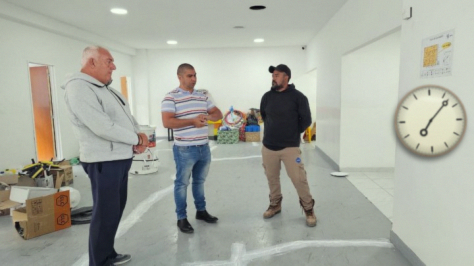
7:07
